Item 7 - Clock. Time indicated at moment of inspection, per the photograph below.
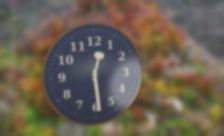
12:29
